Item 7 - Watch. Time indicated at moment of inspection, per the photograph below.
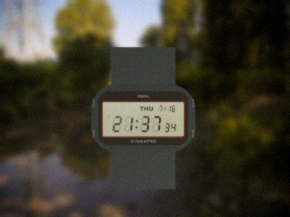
21:37:34
